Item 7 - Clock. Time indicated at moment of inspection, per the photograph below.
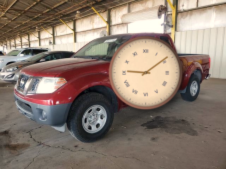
9:09
